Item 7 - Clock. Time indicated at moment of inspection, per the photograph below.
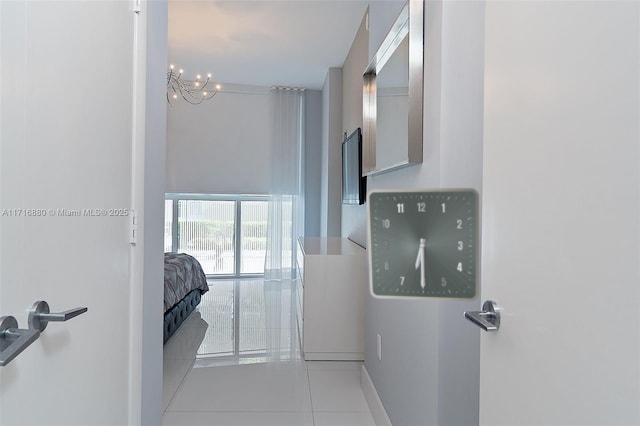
6:30
